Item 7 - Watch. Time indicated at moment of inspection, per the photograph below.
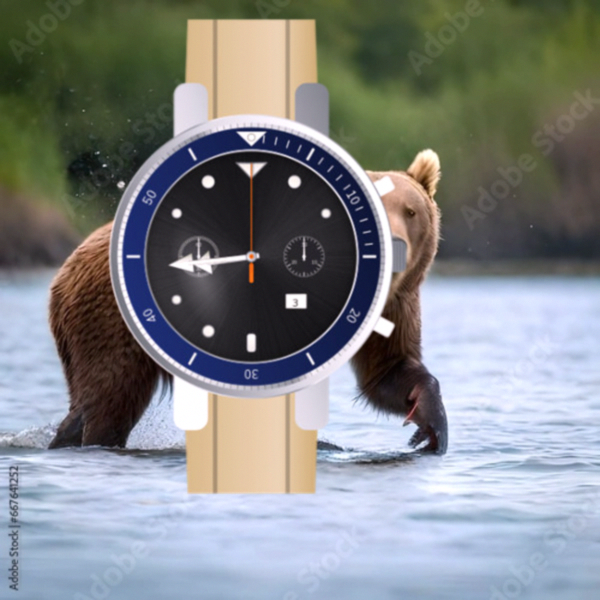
8:44
